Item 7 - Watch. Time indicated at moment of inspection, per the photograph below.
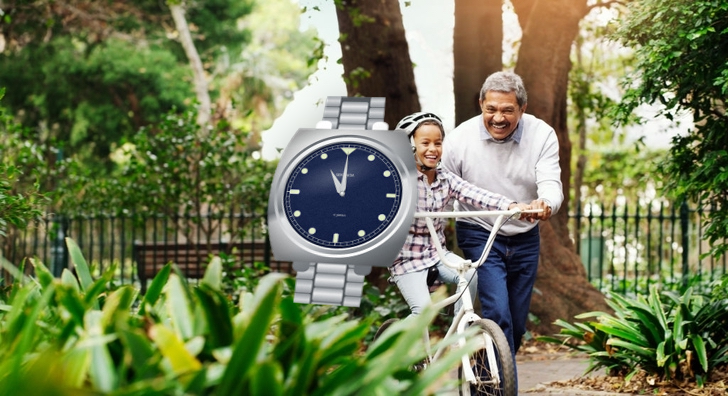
11:00
